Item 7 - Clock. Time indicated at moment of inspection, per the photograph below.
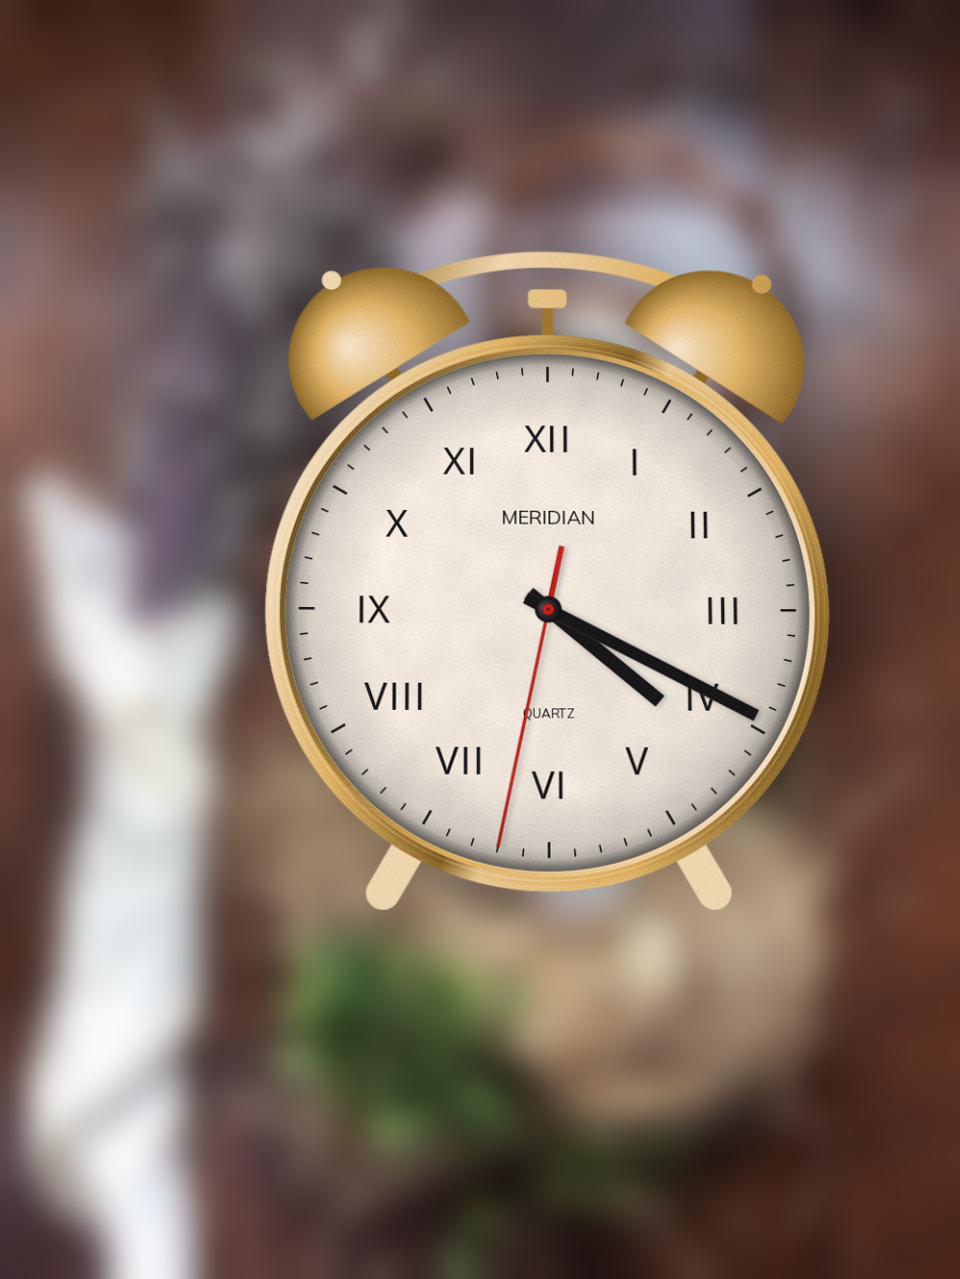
4:19:32
